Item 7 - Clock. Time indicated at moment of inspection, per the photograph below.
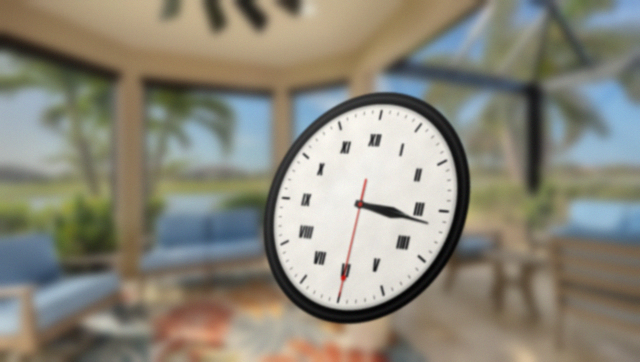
3:16:30
